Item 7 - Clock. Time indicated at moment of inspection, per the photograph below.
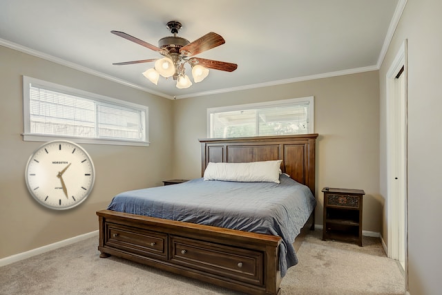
1:27
